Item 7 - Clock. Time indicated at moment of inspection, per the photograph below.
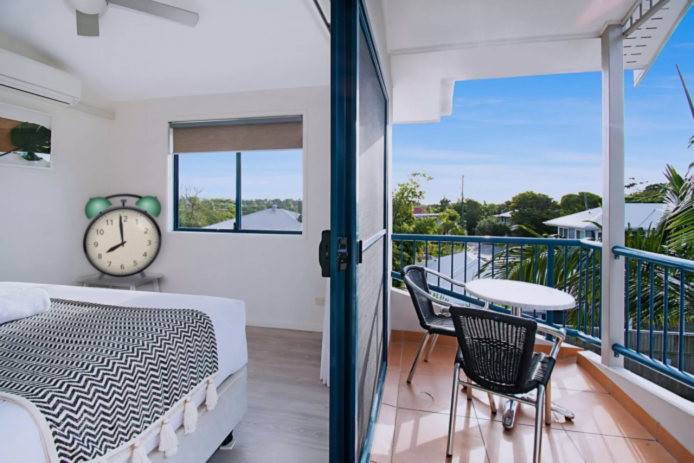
7:59
